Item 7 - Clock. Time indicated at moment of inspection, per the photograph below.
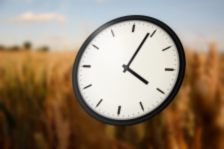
4:04
